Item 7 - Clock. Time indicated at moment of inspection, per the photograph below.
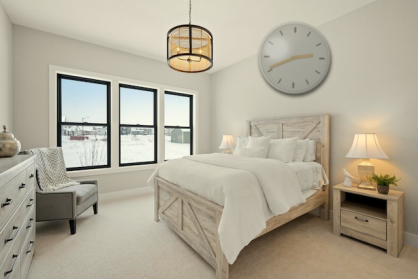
2:41
